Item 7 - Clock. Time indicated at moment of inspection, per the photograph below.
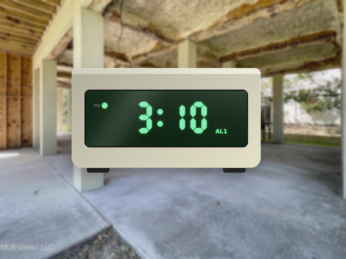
3:10
